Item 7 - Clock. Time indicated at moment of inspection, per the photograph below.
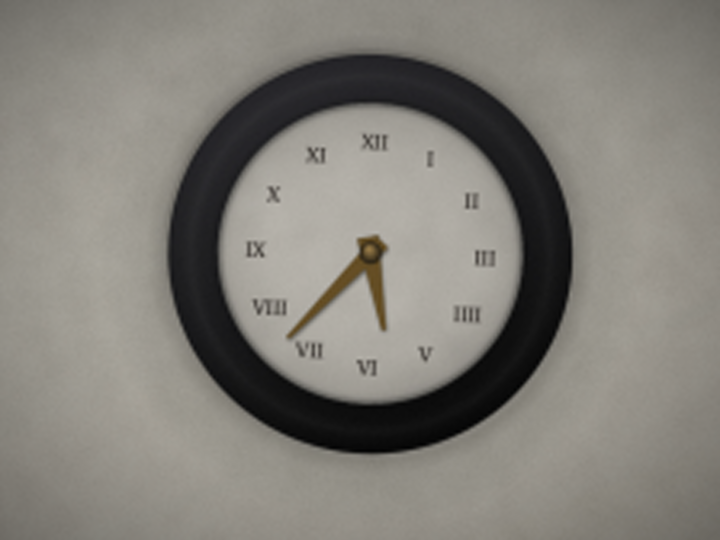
5:37
